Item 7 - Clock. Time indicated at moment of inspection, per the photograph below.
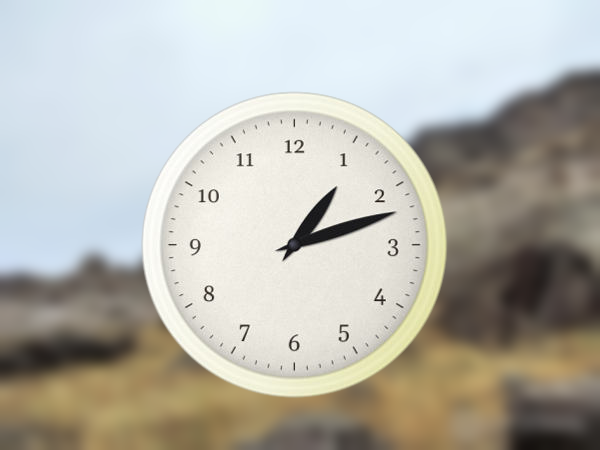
1:12
